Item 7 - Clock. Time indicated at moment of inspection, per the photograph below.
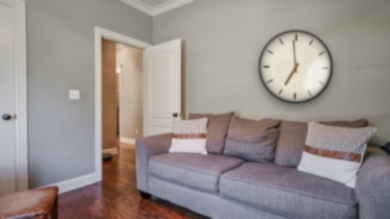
6:59
